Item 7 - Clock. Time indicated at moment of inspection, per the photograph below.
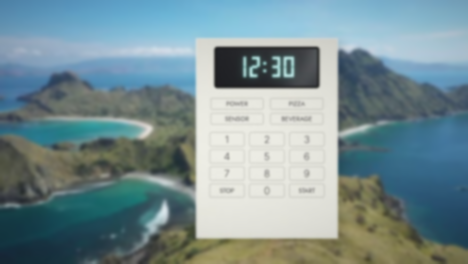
12:30
